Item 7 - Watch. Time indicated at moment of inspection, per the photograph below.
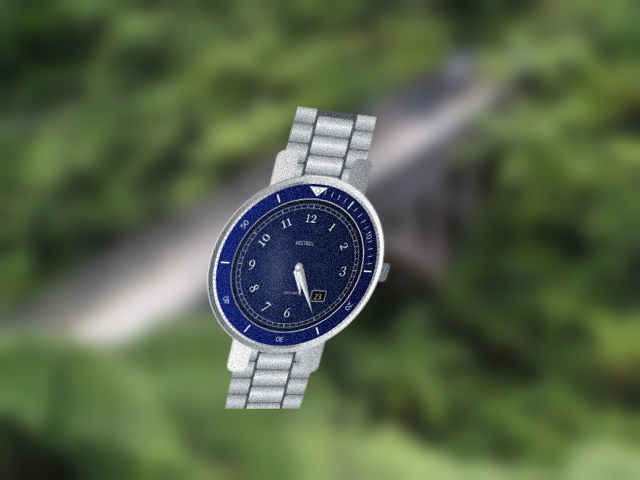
5:25
